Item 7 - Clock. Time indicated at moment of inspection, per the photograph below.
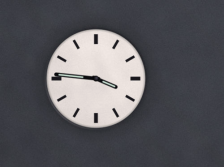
3:46
